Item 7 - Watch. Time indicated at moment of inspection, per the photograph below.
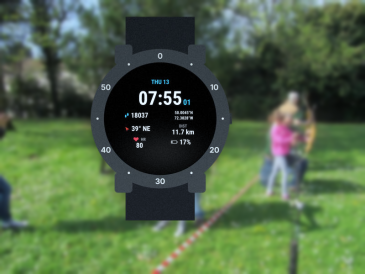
7:55:01
